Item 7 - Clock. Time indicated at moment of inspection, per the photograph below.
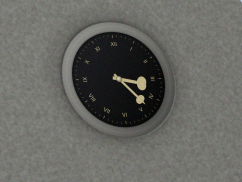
3:23
